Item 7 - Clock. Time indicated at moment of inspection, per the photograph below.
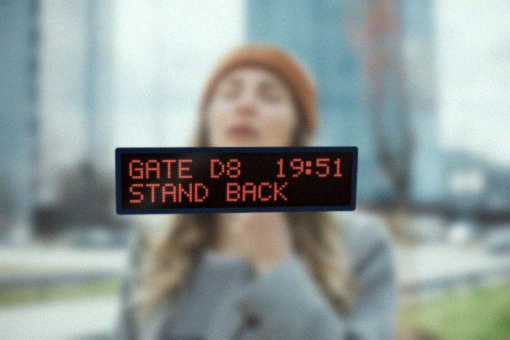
19:51
